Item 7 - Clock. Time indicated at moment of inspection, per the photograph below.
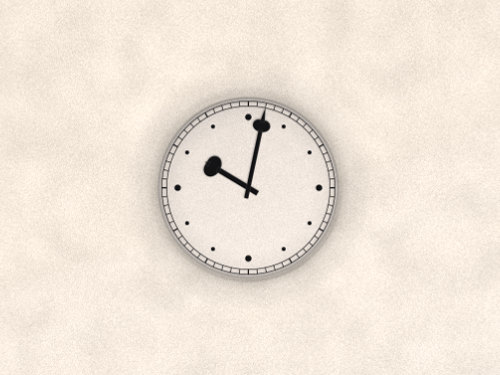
10:02
